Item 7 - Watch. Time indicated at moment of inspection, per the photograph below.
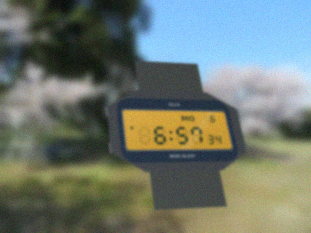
6:57
